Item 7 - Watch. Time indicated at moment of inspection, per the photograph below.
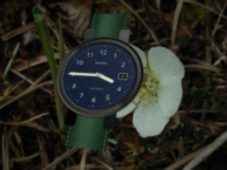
3:45
